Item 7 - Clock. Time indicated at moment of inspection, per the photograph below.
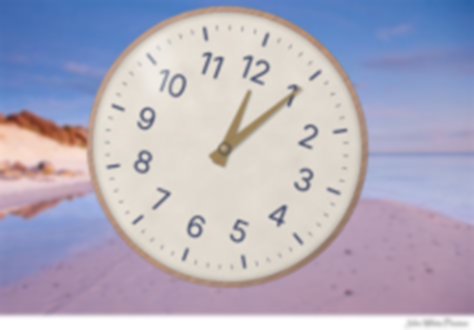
12:05
